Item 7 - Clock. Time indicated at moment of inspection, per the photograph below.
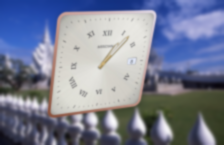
1:07
